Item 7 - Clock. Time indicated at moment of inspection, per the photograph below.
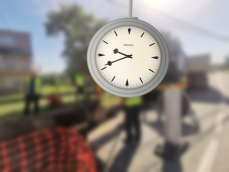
9:41
